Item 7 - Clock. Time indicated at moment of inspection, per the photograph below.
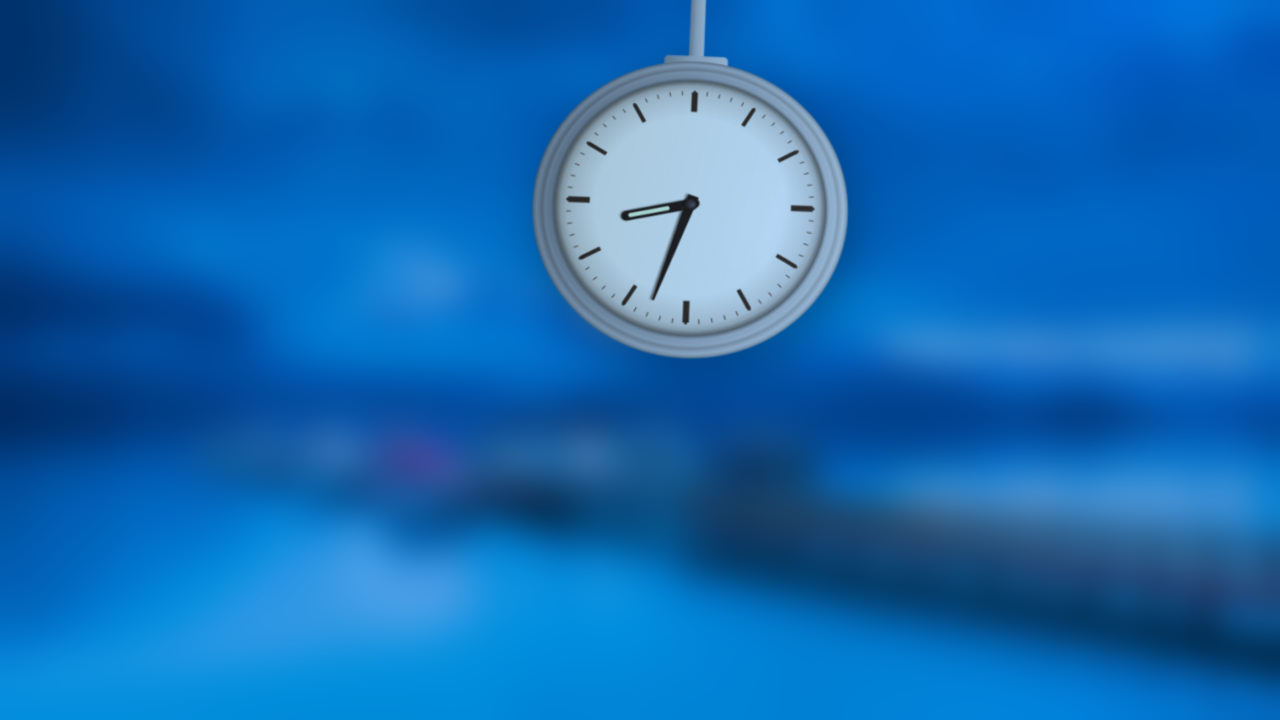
8:33
